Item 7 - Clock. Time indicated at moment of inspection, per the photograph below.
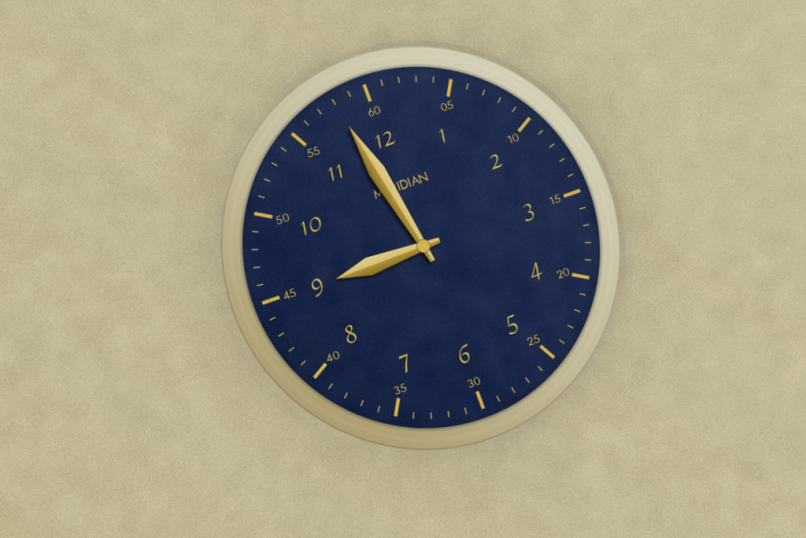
8:58
